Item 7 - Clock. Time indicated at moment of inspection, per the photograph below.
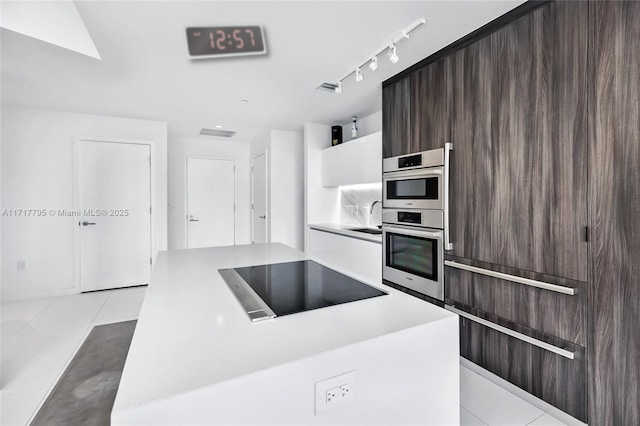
12:57
